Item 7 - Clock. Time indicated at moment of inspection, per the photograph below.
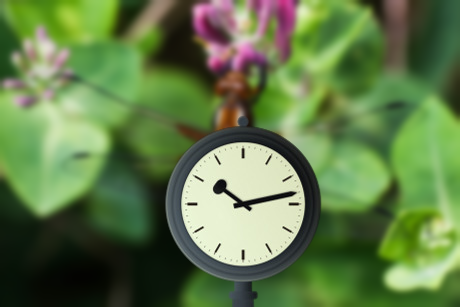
10:13
